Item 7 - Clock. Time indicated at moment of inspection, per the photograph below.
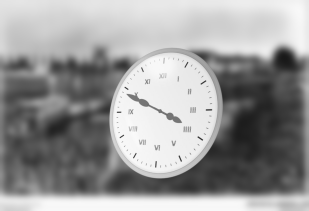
3:49
